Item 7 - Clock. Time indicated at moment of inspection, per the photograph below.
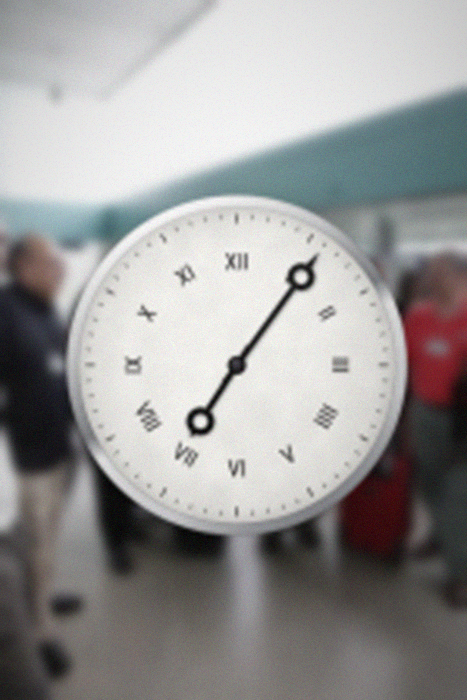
7:06
